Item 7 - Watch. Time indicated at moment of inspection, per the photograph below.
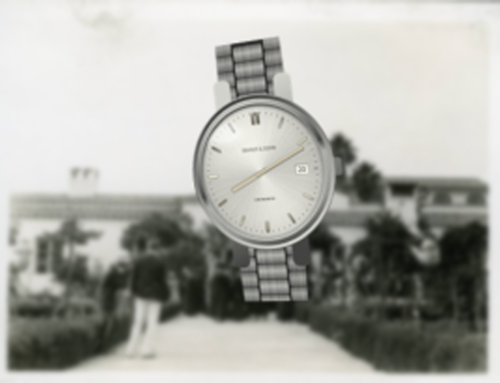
8:11
